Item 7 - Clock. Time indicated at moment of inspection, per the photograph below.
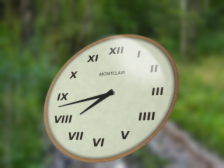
7:43
